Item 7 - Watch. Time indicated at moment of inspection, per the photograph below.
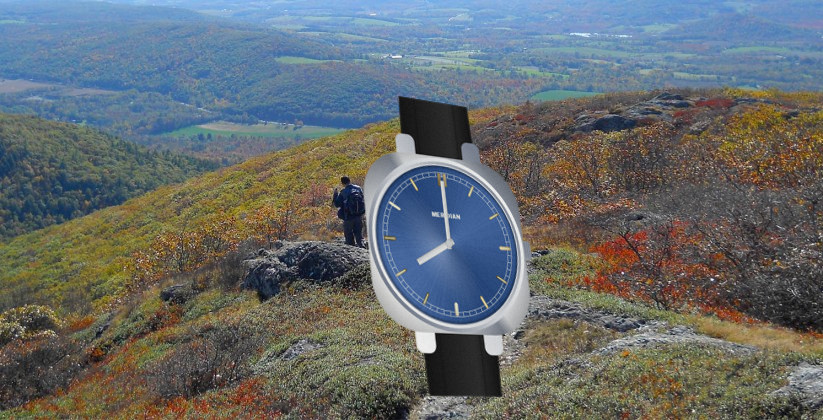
8:00
